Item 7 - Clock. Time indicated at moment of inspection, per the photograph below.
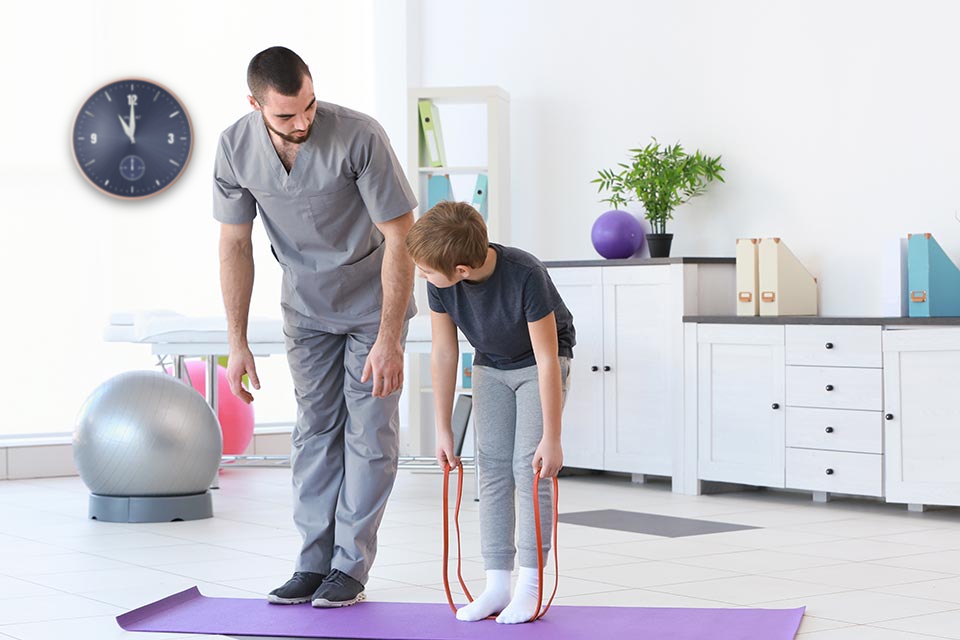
11:00
